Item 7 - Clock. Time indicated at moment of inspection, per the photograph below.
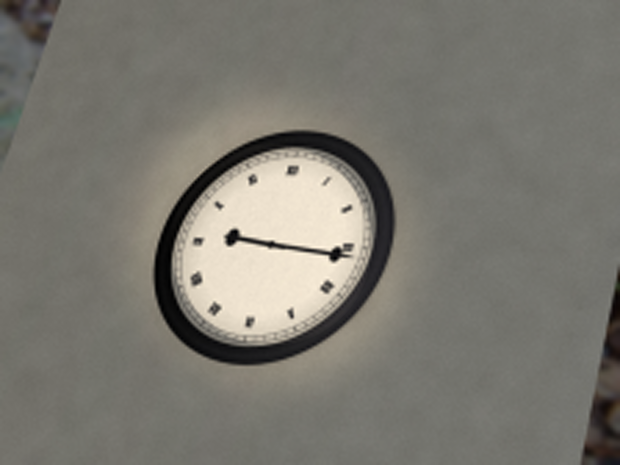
9:16
